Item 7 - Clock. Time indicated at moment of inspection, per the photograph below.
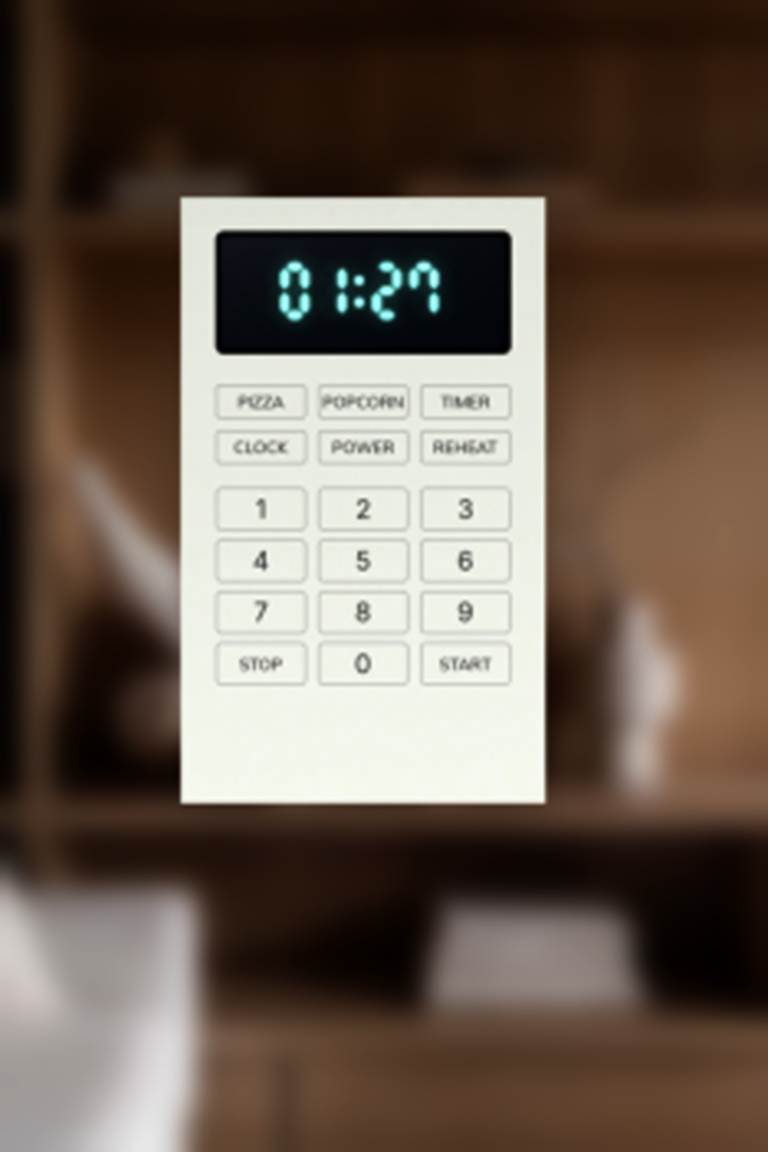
1:27
